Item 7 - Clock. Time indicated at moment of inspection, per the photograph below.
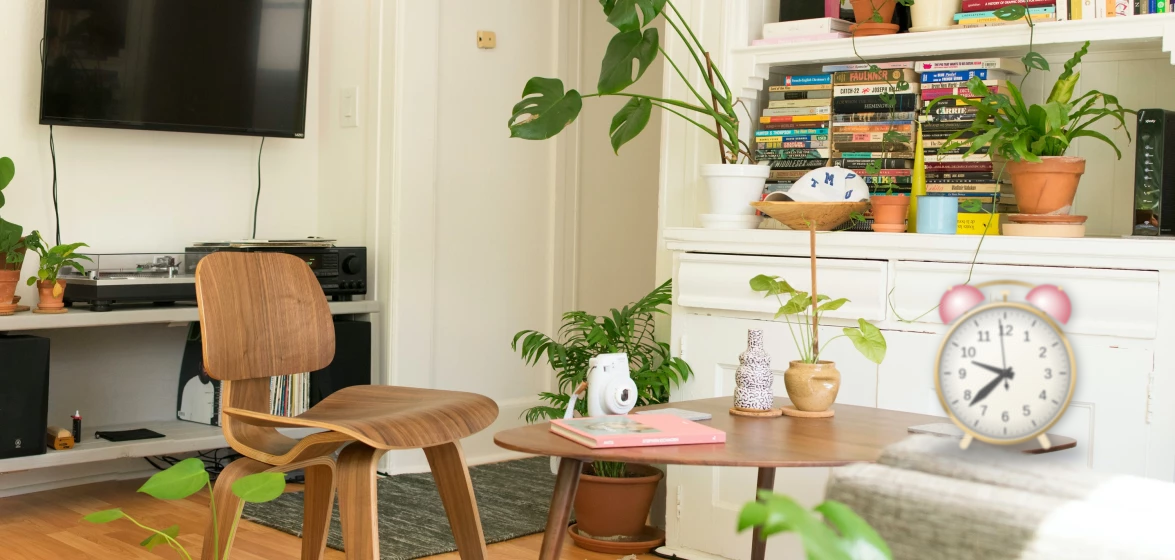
9:37:59
